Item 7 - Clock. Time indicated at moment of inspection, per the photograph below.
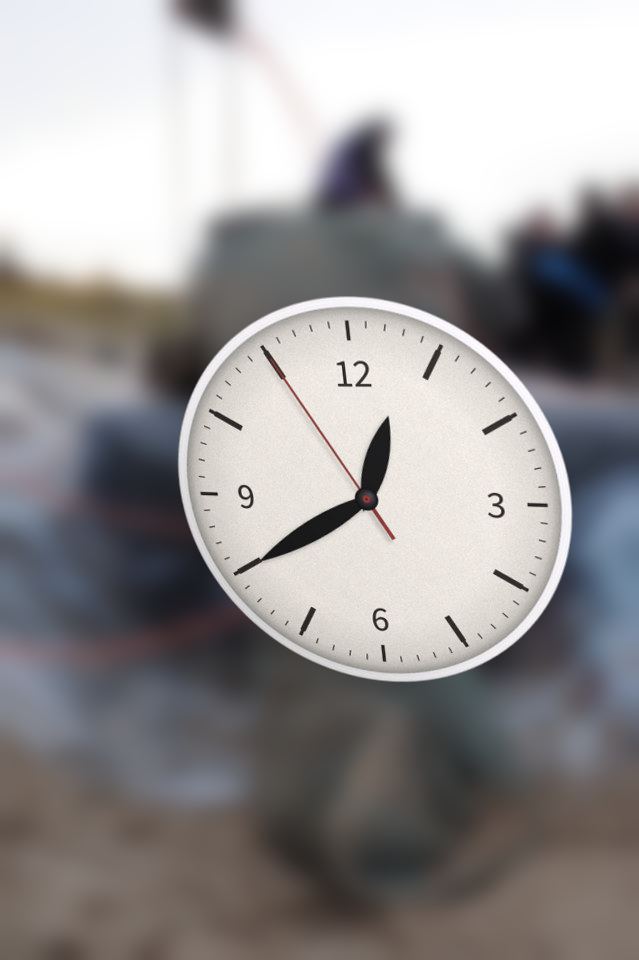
12:39:55
